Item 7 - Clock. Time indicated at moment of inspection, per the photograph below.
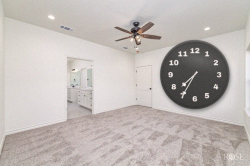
7:35
